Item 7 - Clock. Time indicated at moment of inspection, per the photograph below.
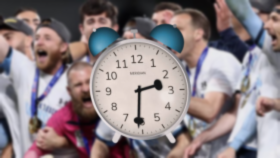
2:31
